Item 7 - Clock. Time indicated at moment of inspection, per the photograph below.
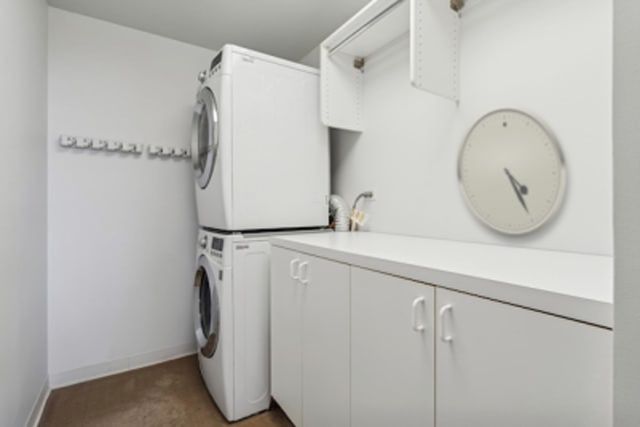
4:25
